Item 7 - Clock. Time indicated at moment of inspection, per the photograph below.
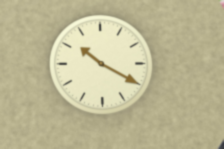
10:20
